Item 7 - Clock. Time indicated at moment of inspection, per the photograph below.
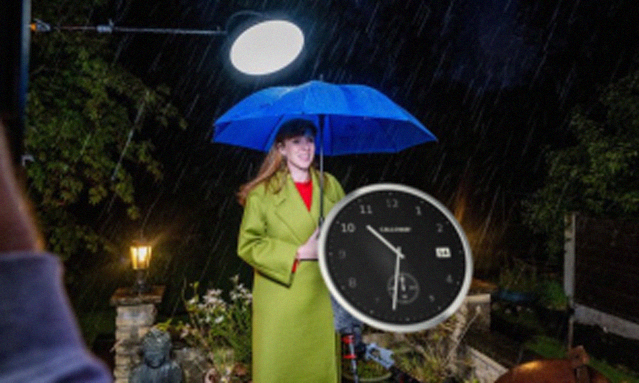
10:32
